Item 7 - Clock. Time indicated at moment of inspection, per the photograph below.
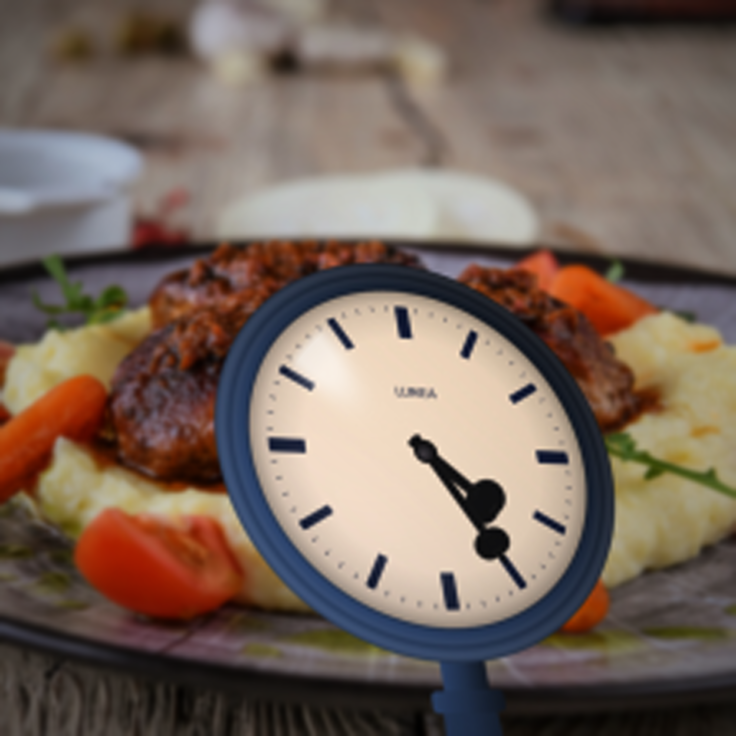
4:25
